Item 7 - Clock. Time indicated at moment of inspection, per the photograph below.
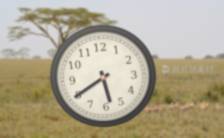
5:40
